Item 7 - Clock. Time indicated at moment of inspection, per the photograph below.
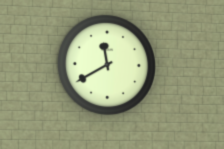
11:40
